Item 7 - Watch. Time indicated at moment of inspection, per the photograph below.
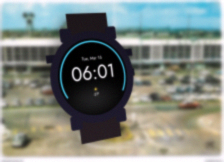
6:01
